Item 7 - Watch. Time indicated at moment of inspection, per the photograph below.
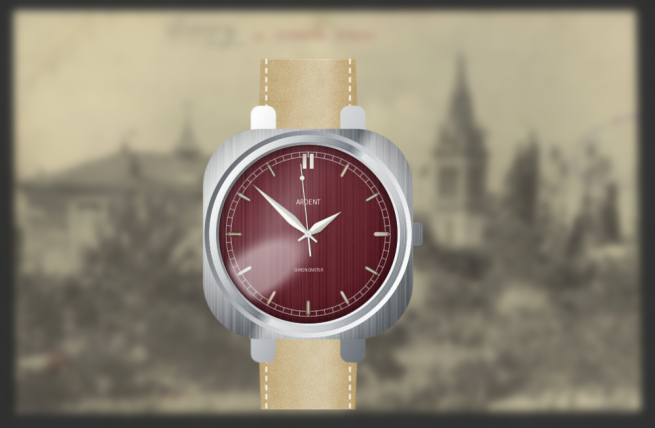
1:51:59
